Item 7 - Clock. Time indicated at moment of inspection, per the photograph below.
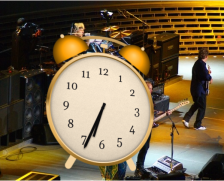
6:34
